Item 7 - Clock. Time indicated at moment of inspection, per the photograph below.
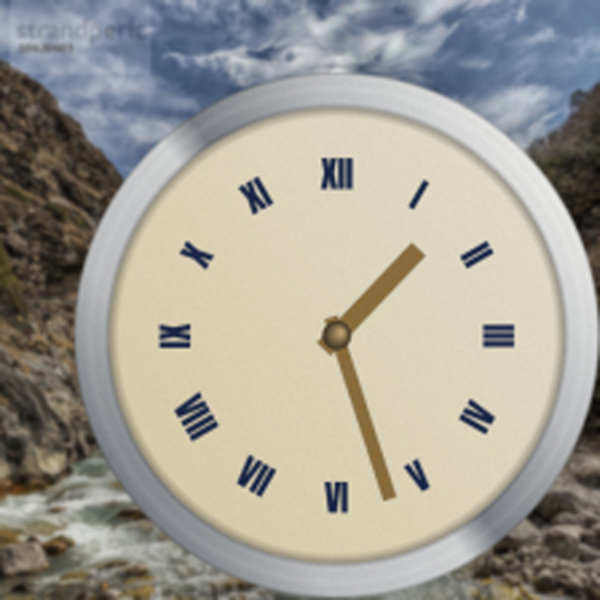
1:27
